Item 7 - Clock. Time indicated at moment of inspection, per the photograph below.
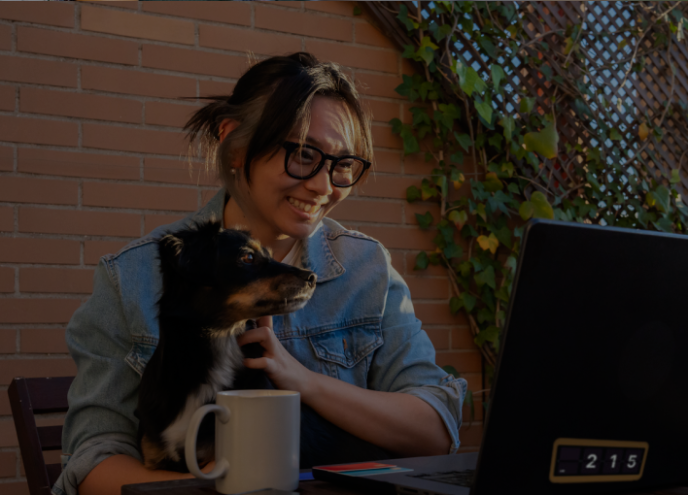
2:15
